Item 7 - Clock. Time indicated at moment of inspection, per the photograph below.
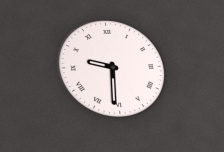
9:31
